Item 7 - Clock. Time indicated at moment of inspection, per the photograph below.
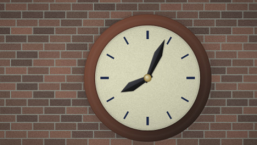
8:04
